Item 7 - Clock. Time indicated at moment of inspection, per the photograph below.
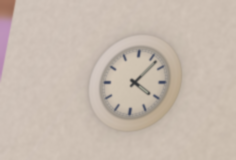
4:07
